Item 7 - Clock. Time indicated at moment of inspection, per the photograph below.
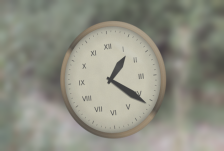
1:21
